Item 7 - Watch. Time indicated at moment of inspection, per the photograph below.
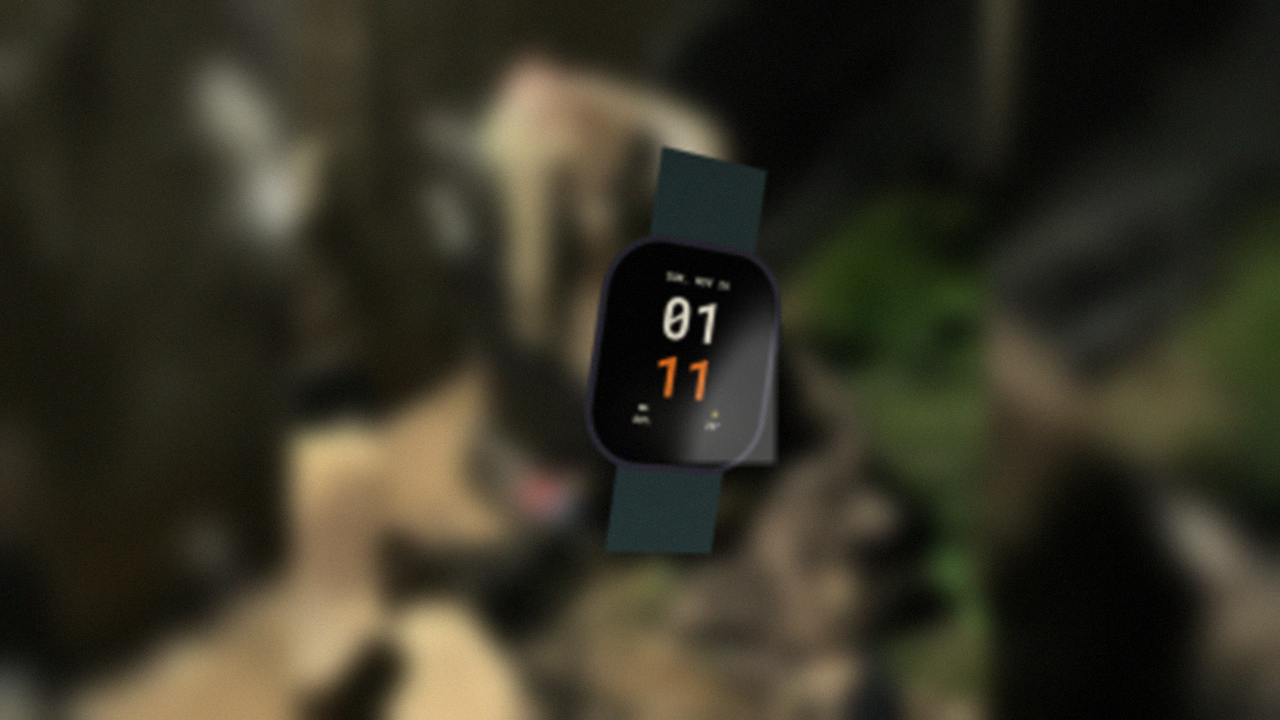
1:11
